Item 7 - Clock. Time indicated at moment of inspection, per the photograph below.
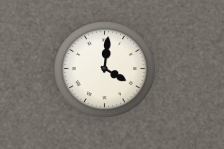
4:01
